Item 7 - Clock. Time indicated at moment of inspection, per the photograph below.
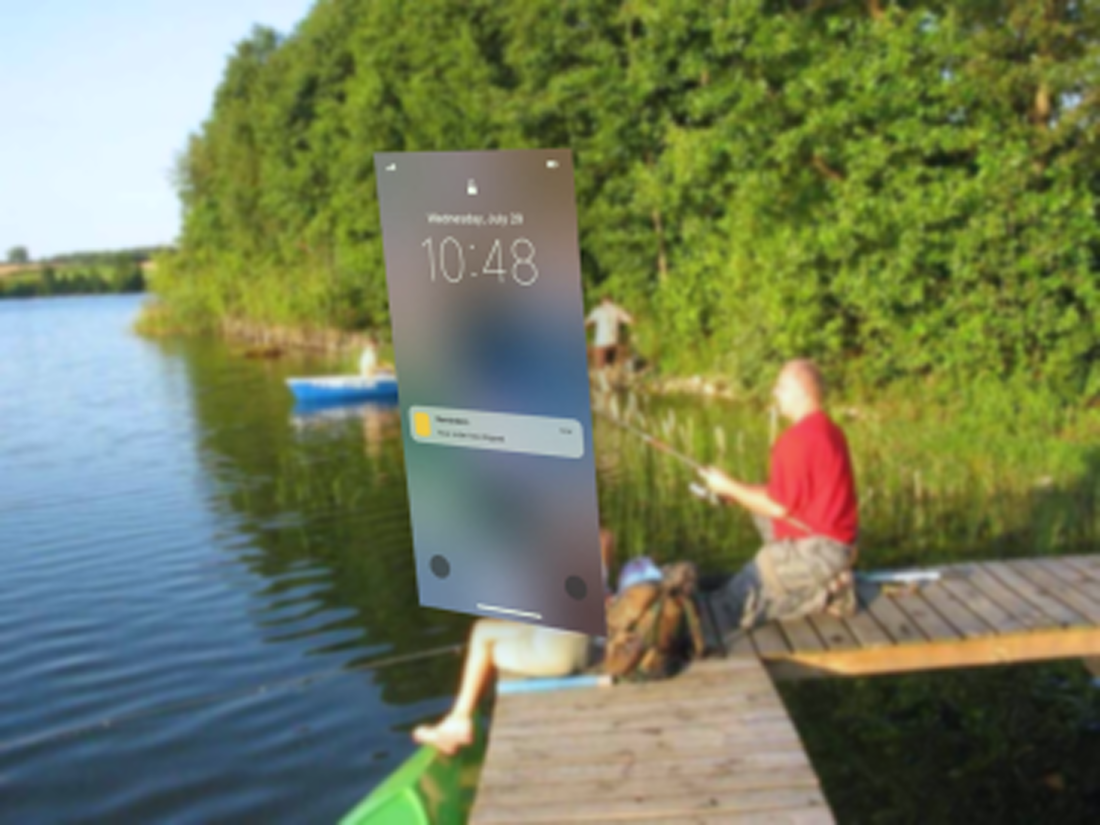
10:48
